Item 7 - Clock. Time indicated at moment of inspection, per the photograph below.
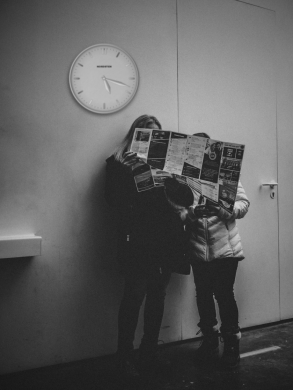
5:18
